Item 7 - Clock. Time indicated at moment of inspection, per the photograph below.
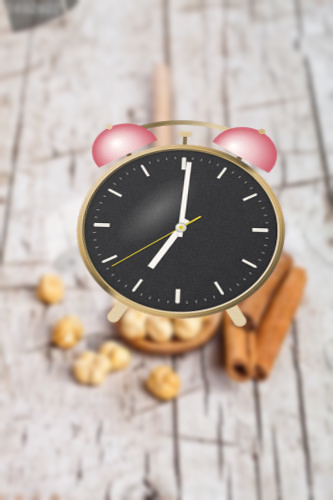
7:00:39
